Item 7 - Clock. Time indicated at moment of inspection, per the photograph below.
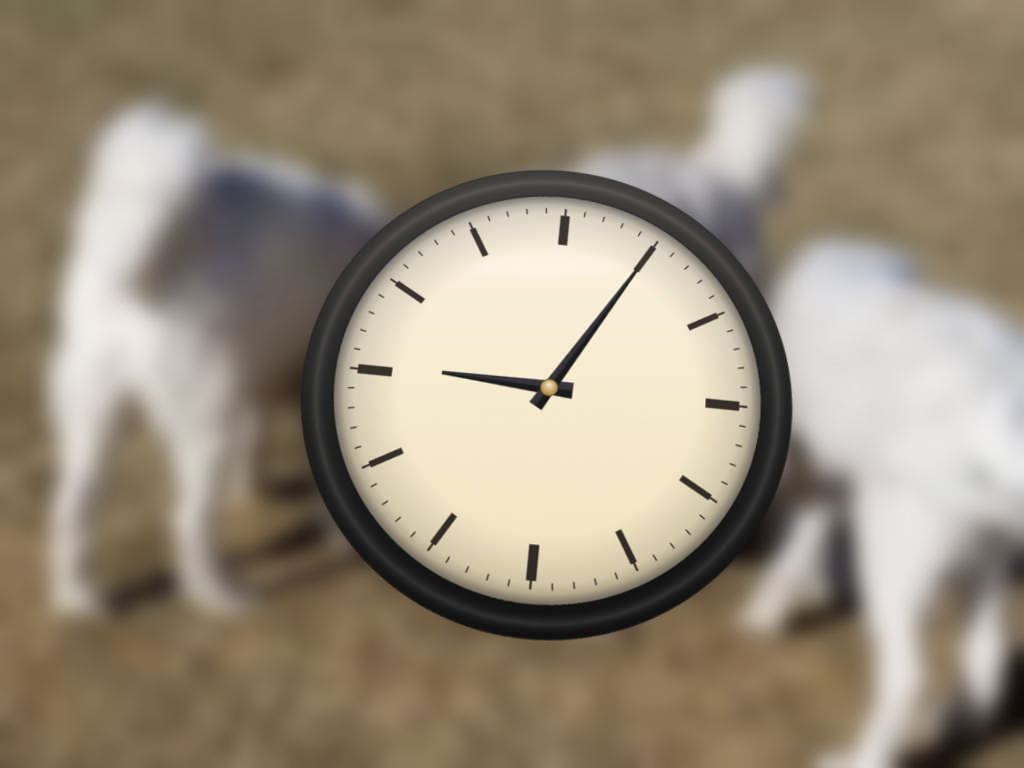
9:05
